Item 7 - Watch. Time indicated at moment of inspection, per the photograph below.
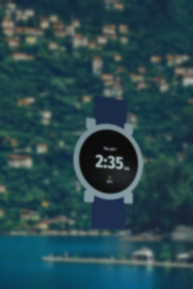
2:35
